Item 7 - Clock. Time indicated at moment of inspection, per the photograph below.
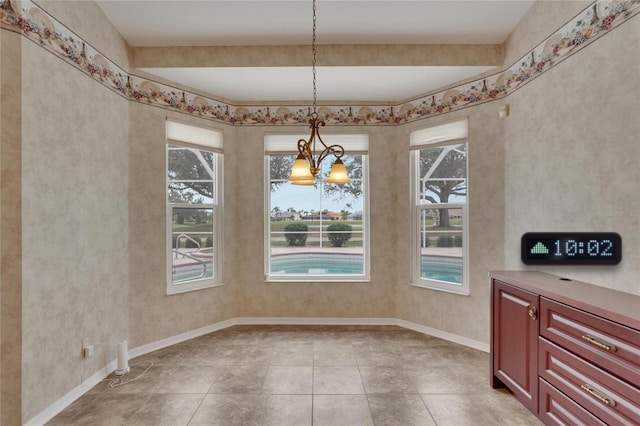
10:02
